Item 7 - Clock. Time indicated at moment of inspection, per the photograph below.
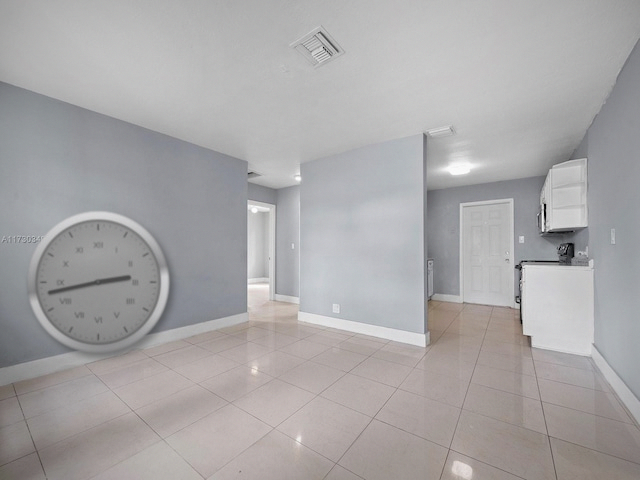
2:43
